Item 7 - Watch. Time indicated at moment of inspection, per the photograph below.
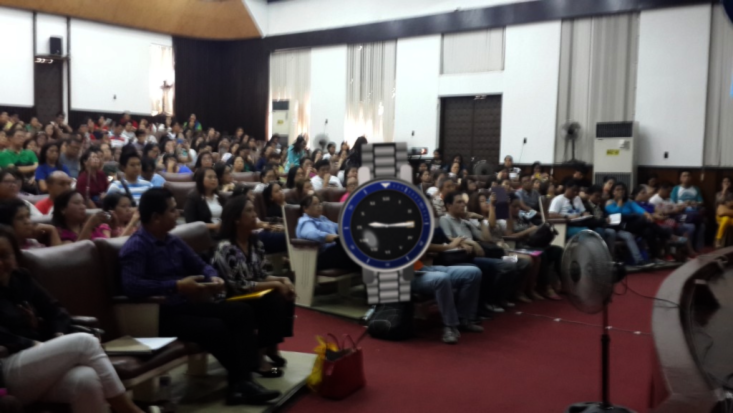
9:15
